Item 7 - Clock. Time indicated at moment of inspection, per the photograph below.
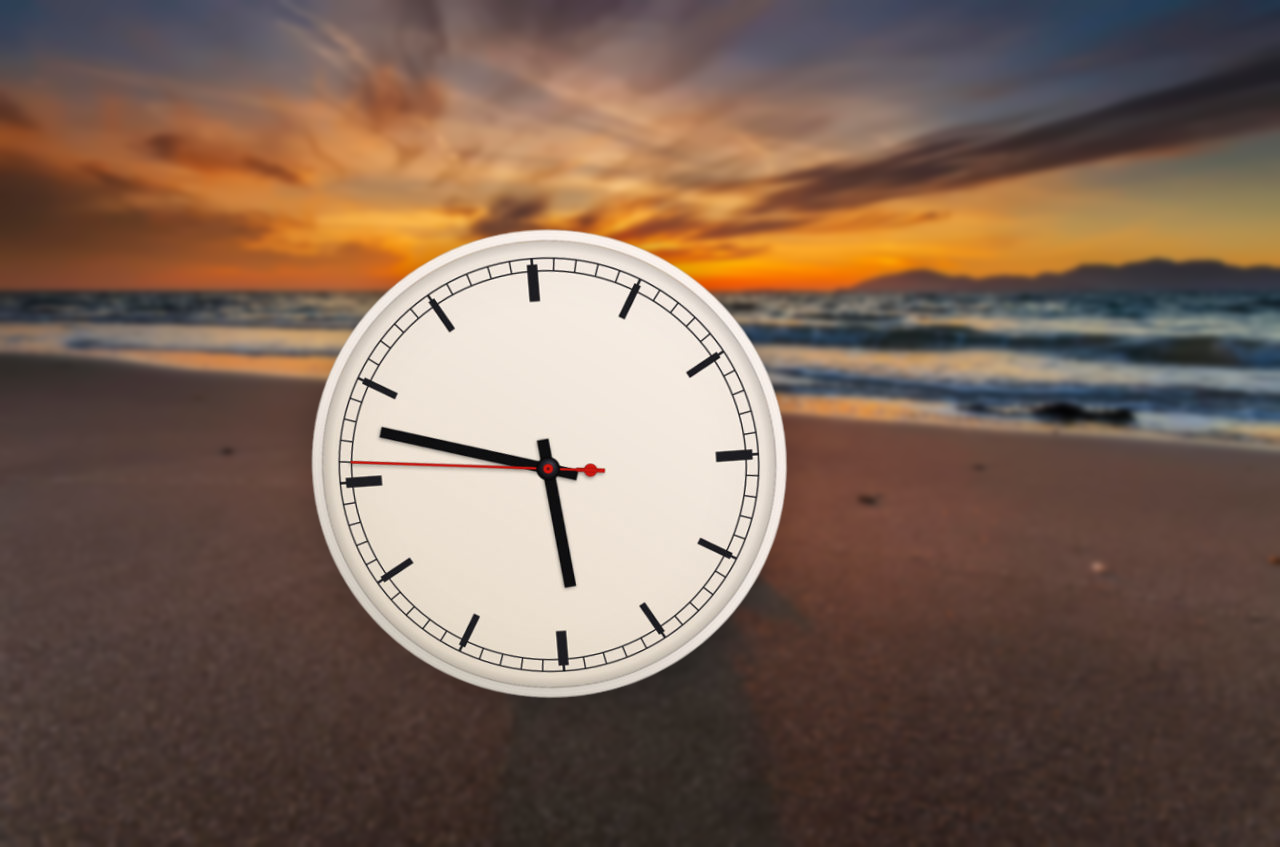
5:47:46
